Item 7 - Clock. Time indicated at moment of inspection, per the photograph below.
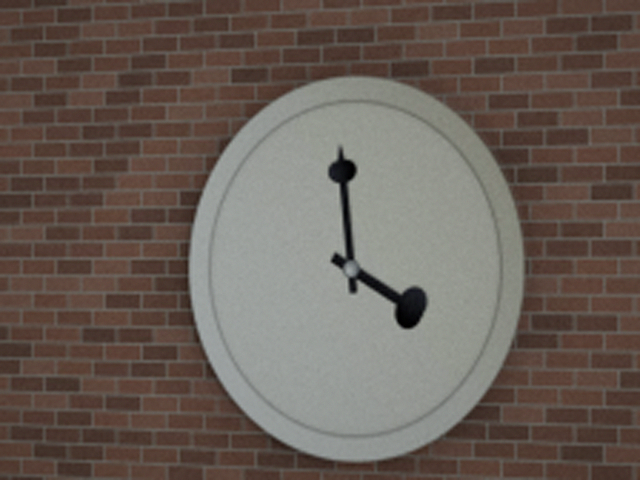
3:59
